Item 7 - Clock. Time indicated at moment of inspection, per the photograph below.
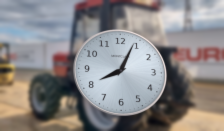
8:04
